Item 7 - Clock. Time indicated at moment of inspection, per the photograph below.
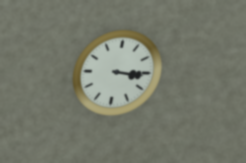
3:16
